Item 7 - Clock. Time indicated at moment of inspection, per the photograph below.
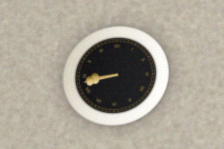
8:43
